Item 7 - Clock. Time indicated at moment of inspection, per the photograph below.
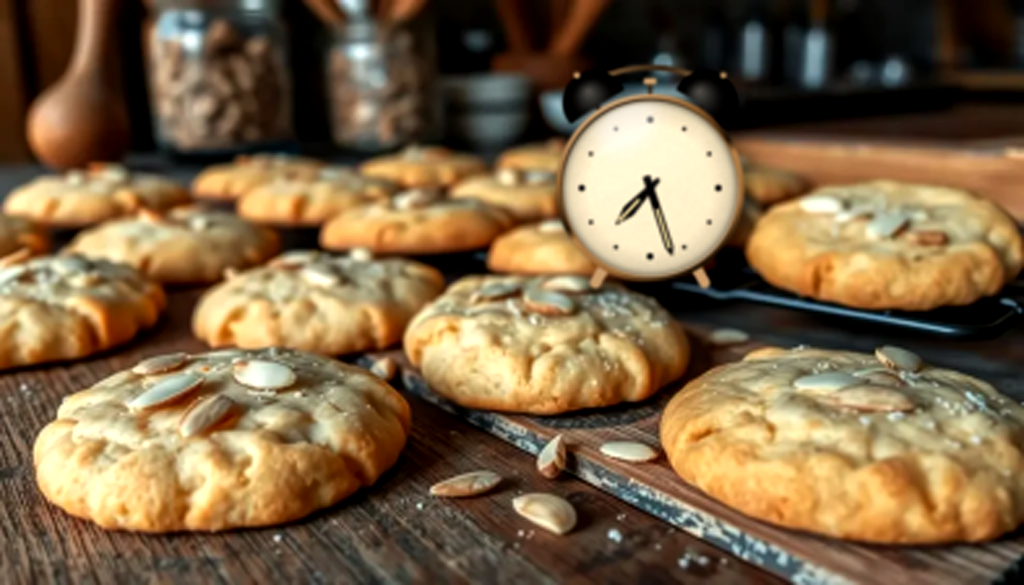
7:27
